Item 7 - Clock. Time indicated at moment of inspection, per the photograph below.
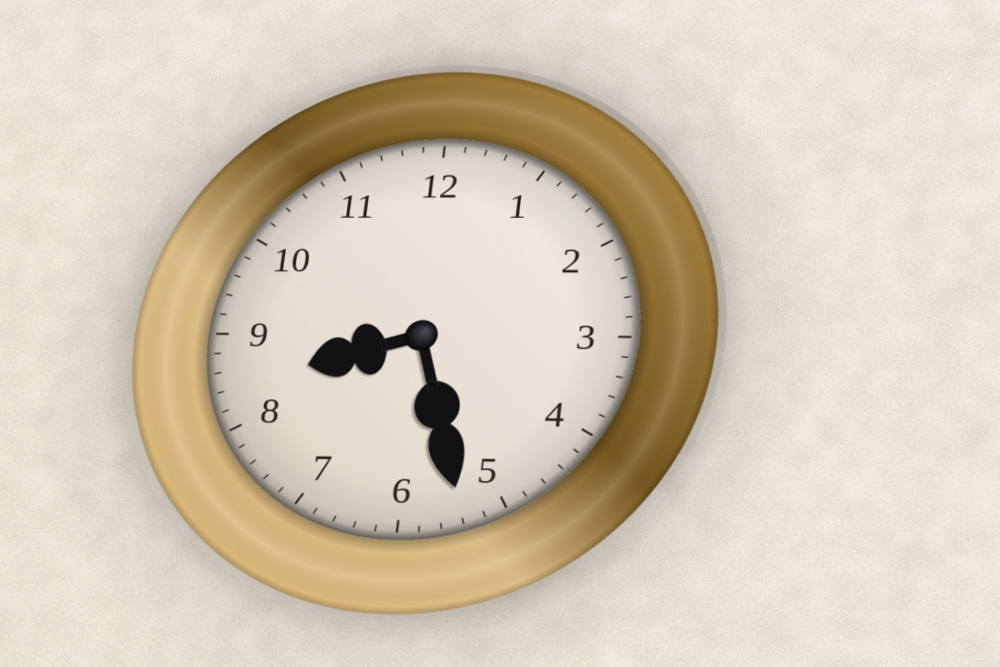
8:27
